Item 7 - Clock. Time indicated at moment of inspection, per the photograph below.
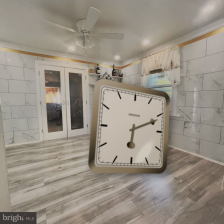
6:11
